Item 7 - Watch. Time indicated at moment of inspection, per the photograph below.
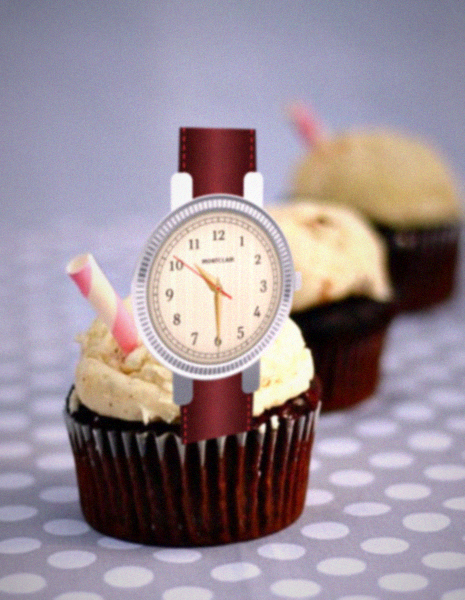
10:29:51
